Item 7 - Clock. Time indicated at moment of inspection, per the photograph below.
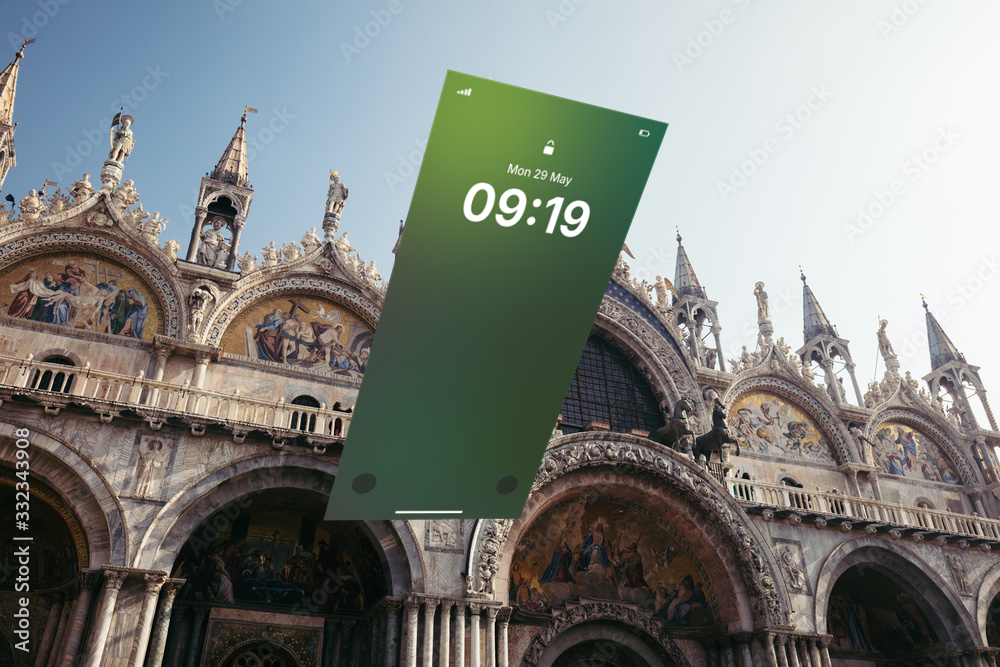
9:19
